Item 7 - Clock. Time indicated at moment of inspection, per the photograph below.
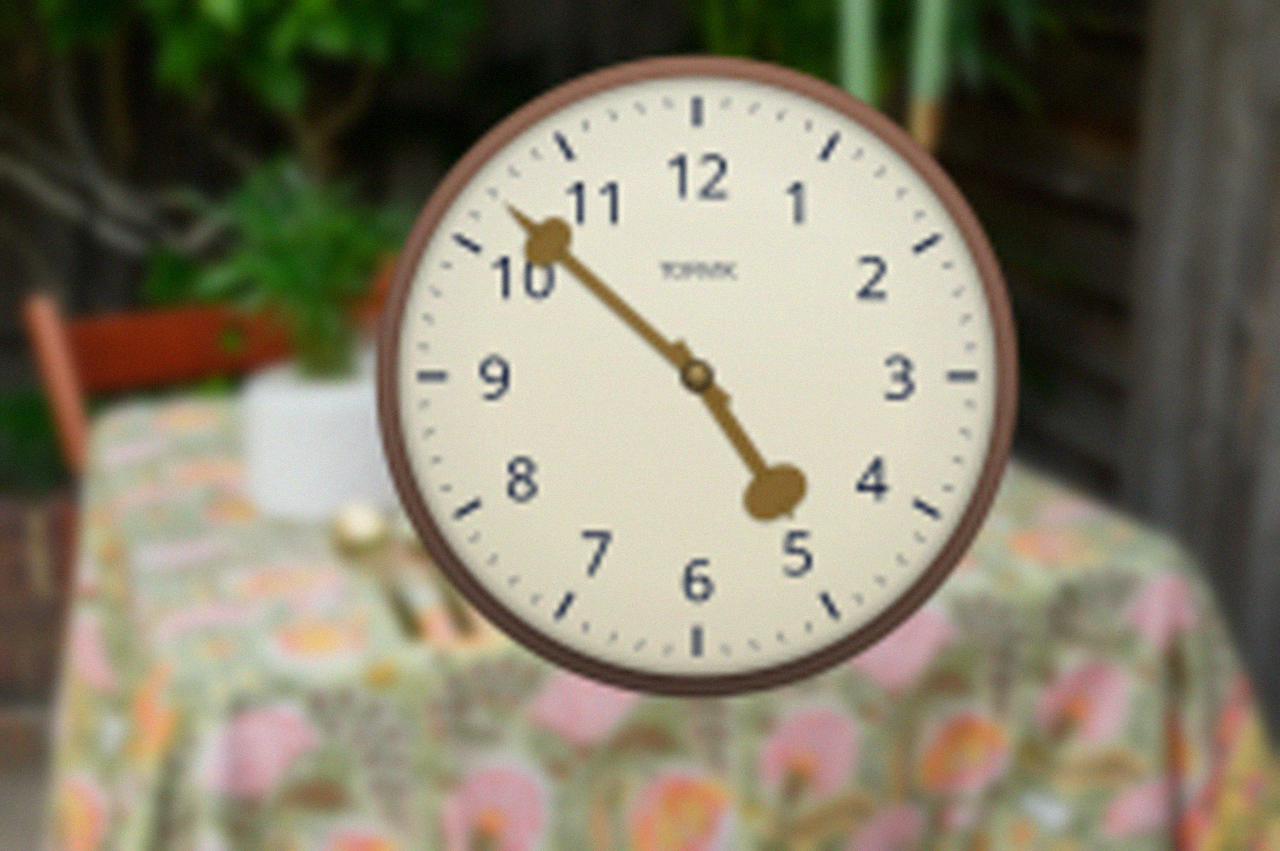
4:52
